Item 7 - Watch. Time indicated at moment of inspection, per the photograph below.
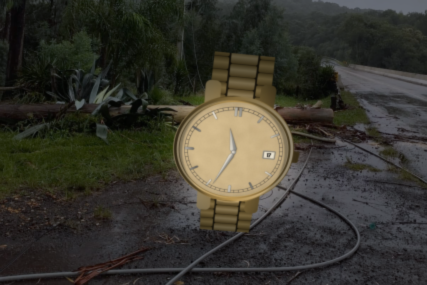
11:34
